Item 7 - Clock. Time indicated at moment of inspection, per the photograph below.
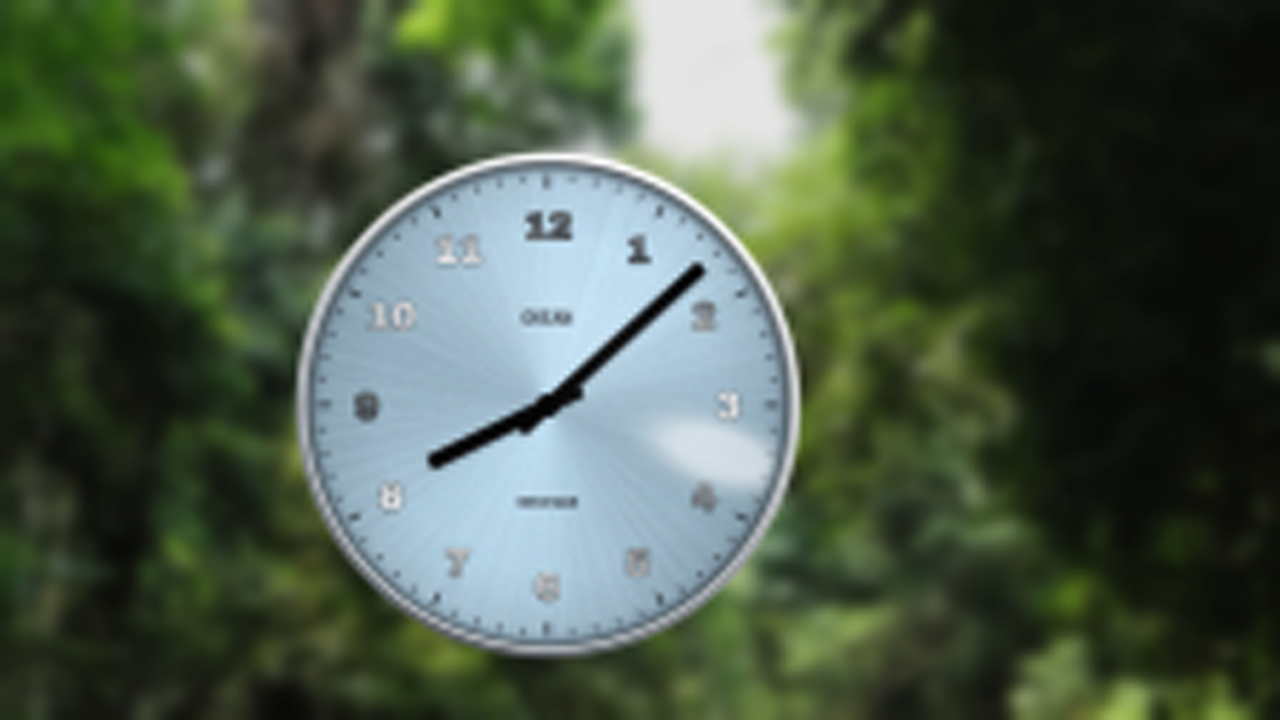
8:08
